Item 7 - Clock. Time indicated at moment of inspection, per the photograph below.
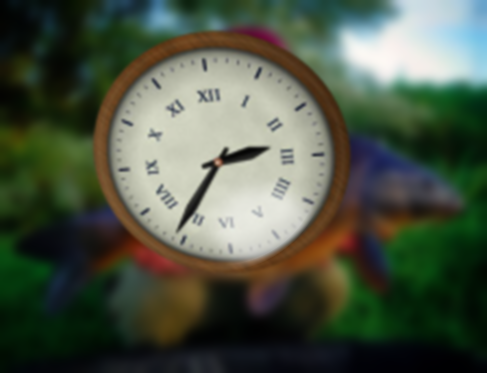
2:36
